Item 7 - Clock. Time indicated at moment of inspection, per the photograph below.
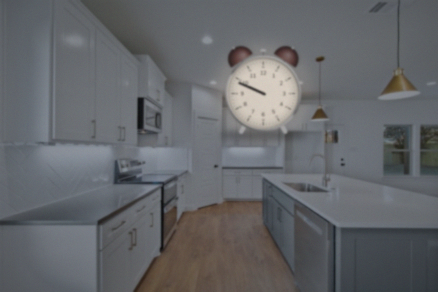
9:49
